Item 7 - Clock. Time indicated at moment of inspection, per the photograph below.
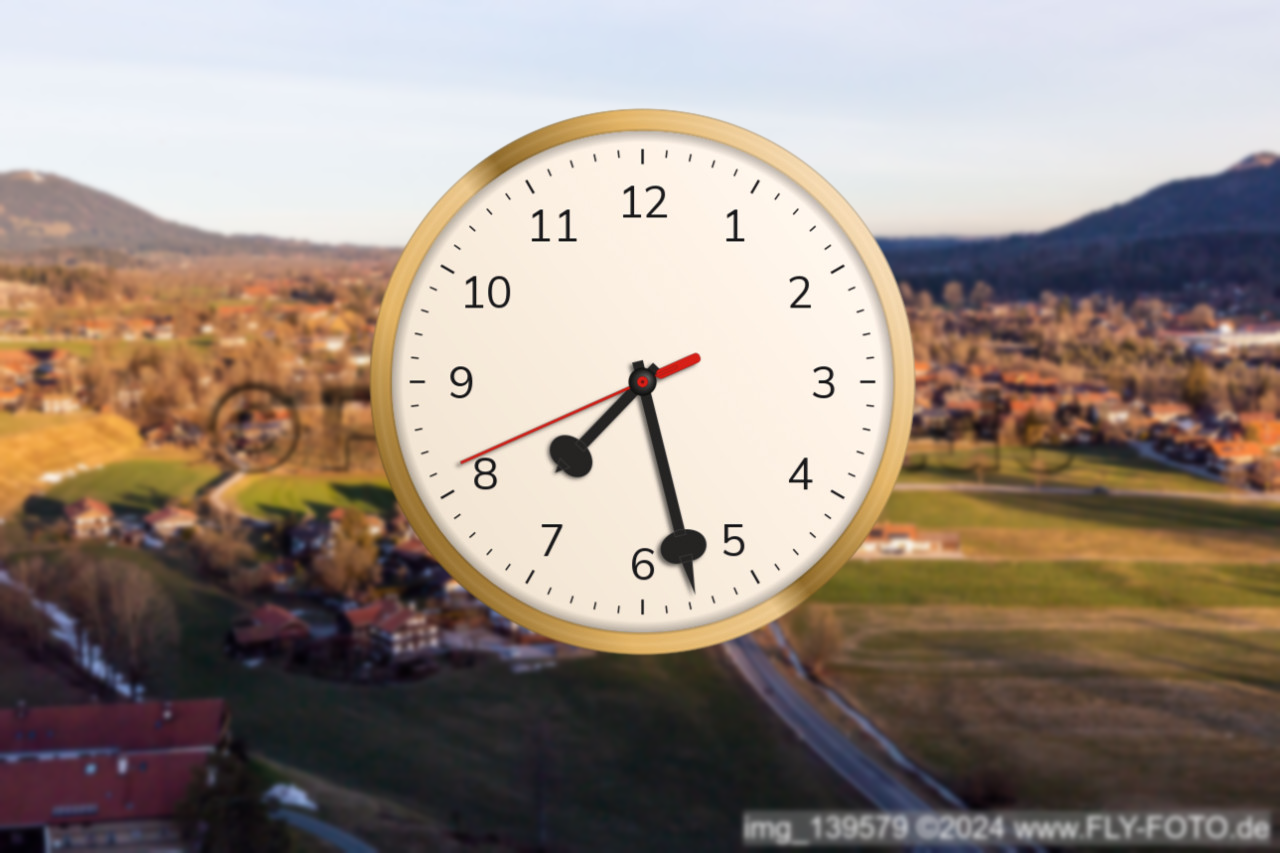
7:27:41
